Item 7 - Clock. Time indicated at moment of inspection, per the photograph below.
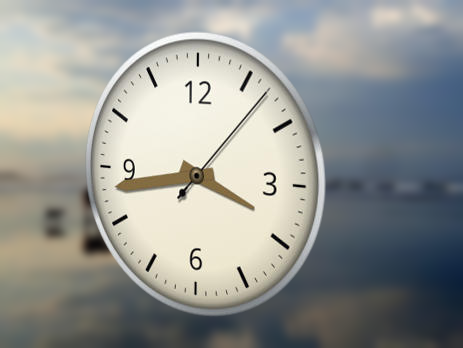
3:43:07
